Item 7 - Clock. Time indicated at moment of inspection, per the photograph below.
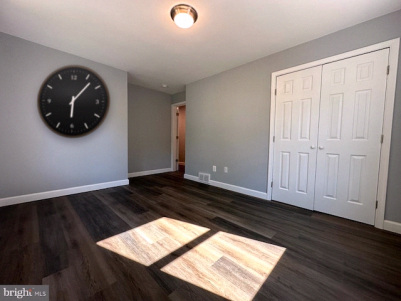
6:07
